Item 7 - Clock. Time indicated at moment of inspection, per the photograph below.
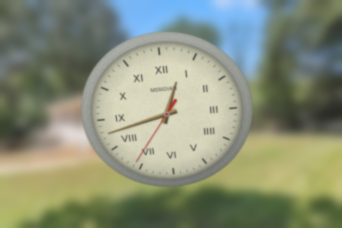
12:42:36
